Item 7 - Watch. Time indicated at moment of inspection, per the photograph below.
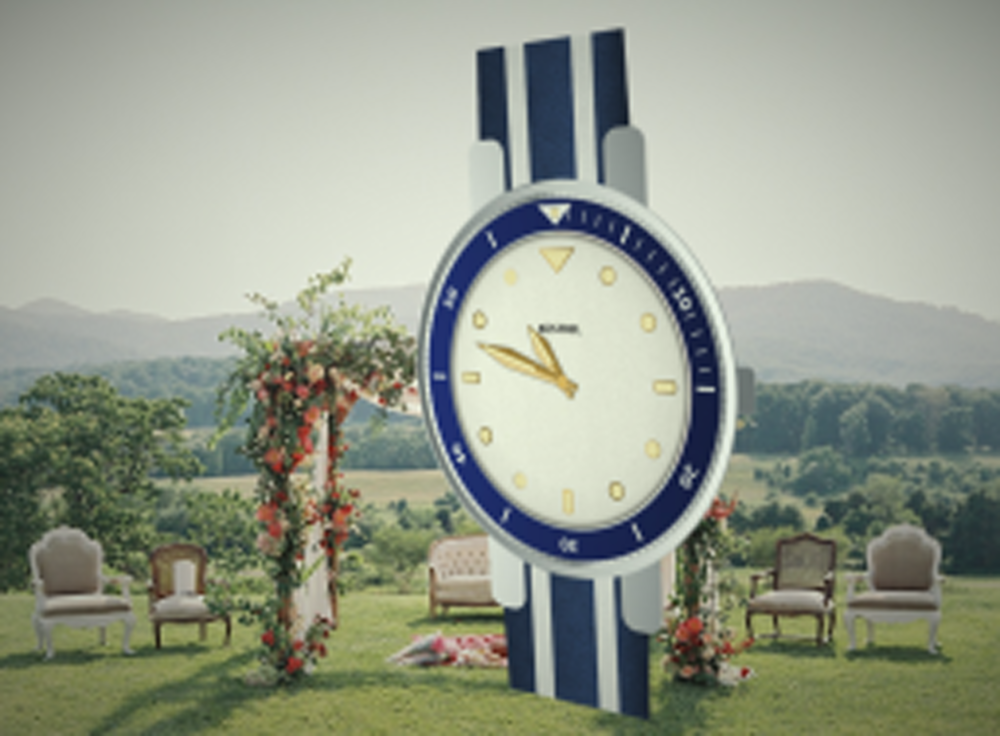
10:48
